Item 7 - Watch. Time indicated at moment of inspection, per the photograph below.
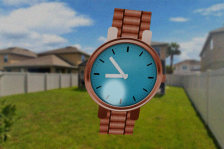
8:53
